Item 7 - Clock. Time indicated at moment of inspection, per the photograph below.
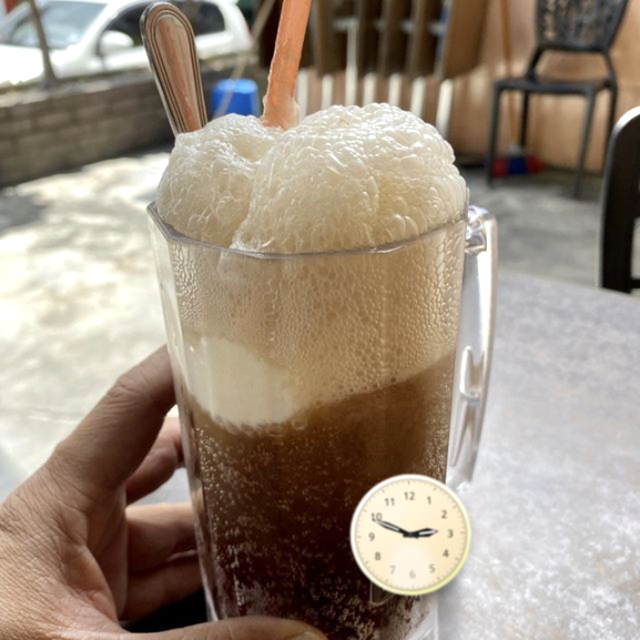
2:49
